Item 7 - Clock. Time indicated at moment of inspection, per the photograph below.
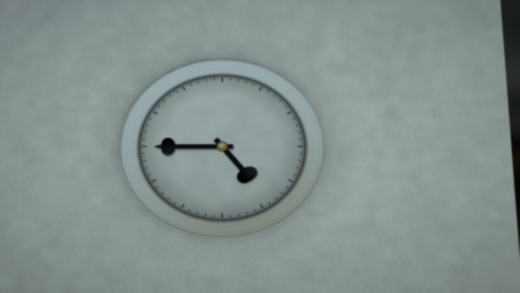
4:45
